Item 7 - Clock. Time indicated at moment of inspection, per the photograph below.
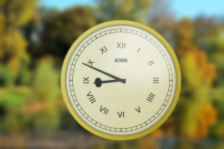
8:49
